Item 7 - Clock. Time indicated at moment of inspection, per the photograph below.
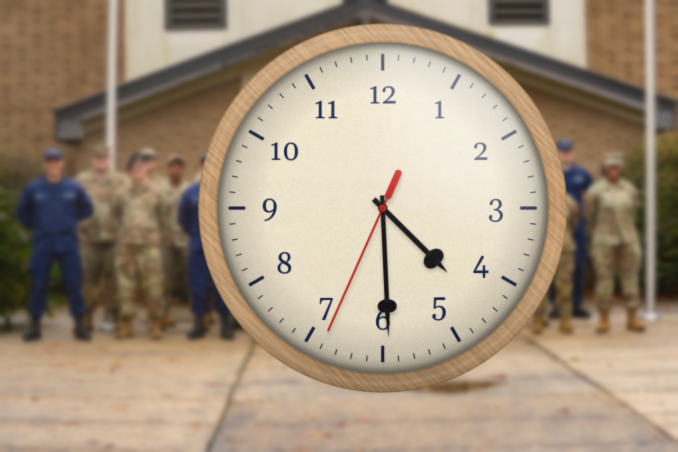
4:29:34
